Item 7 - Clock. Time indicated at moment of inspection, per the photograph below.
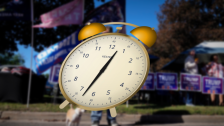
12:33
